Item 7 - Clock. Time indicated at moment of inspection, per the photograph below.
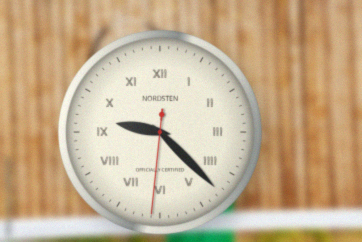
9:22:31
